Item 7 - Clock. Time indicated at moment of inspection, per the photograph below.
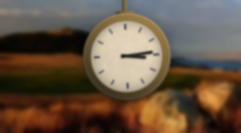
3:14
